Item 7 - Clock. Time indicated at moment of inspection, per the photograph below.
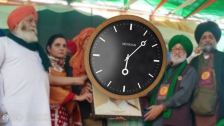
6:07
